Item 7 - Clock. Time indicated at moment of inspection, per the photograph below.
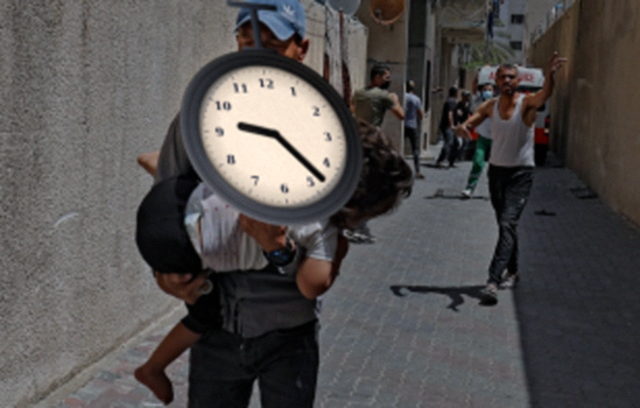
9:23
